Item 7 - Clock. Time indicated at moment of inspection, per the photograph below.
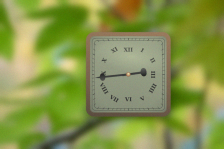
2:44
